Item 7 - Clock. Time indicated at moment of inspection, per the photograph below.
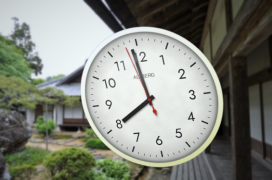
7:58:58
